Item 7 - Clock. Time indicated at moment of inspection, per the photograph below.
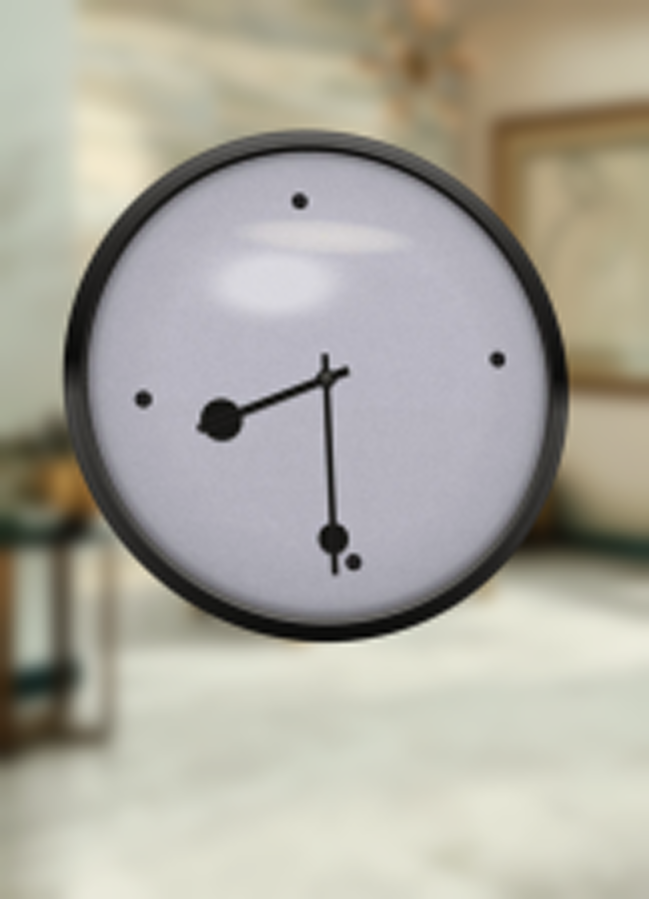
8:31
